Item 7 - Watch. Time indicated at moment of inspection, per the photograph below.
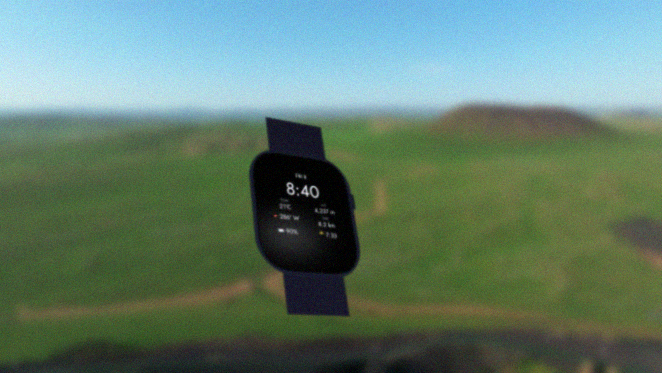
8:40
